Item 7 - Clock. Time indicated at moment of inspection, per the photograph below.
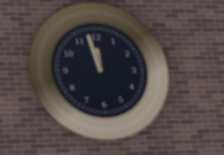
11:58
